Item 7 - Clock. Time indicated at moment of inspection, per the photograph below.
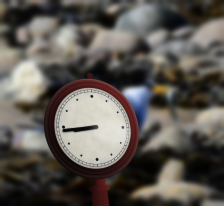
8:44
